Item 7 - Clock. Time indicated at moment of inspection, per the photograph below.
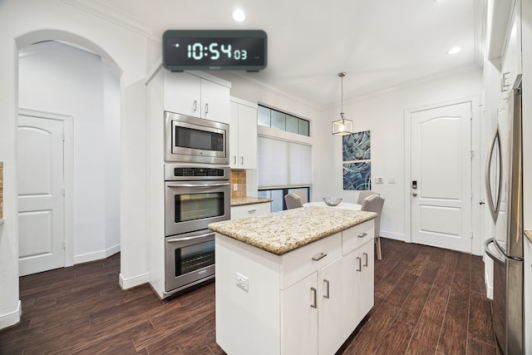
10:54:03
